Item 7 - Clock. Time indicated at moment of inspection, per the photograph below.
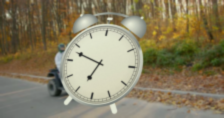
6:48
